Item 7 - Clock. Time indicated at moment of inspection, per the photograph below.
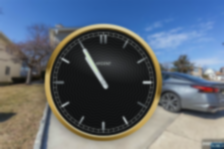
10:55
